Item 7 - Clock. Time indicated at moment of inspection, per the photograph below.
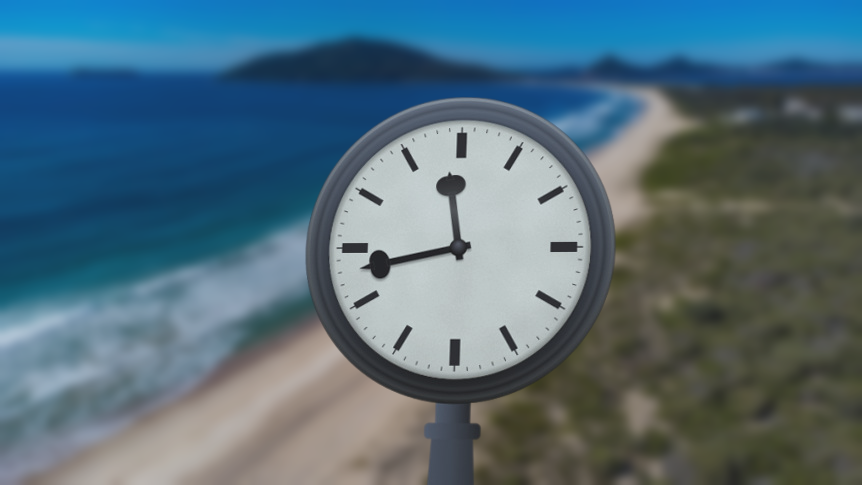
11:43
